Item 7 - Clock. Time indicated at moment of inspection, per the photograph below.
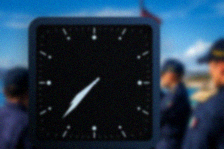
7:37
